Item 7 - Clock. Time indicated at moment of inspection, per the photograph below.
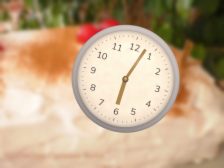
6:03
